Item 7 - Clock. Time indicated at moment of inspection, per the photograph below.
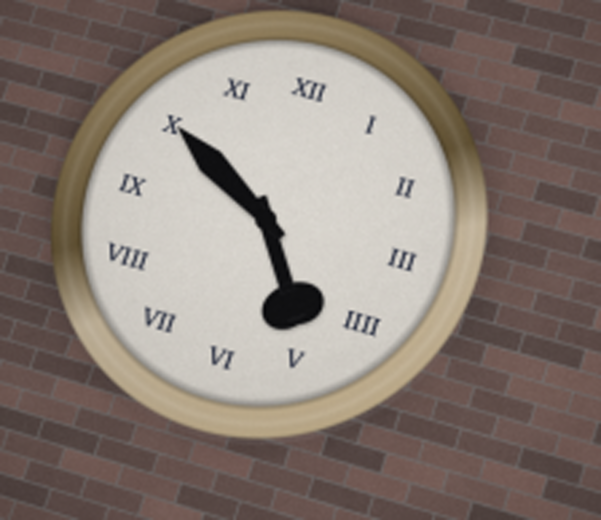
4:50
